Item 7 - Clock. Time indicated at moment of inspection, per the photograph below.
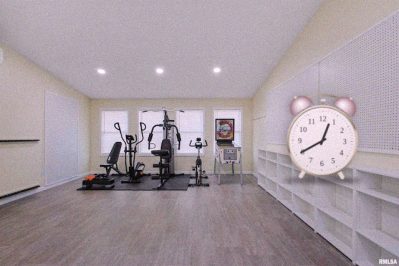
12:40
